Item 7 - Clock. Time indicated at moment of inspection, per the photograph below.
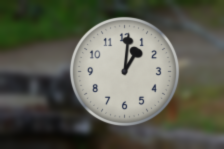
1:01
